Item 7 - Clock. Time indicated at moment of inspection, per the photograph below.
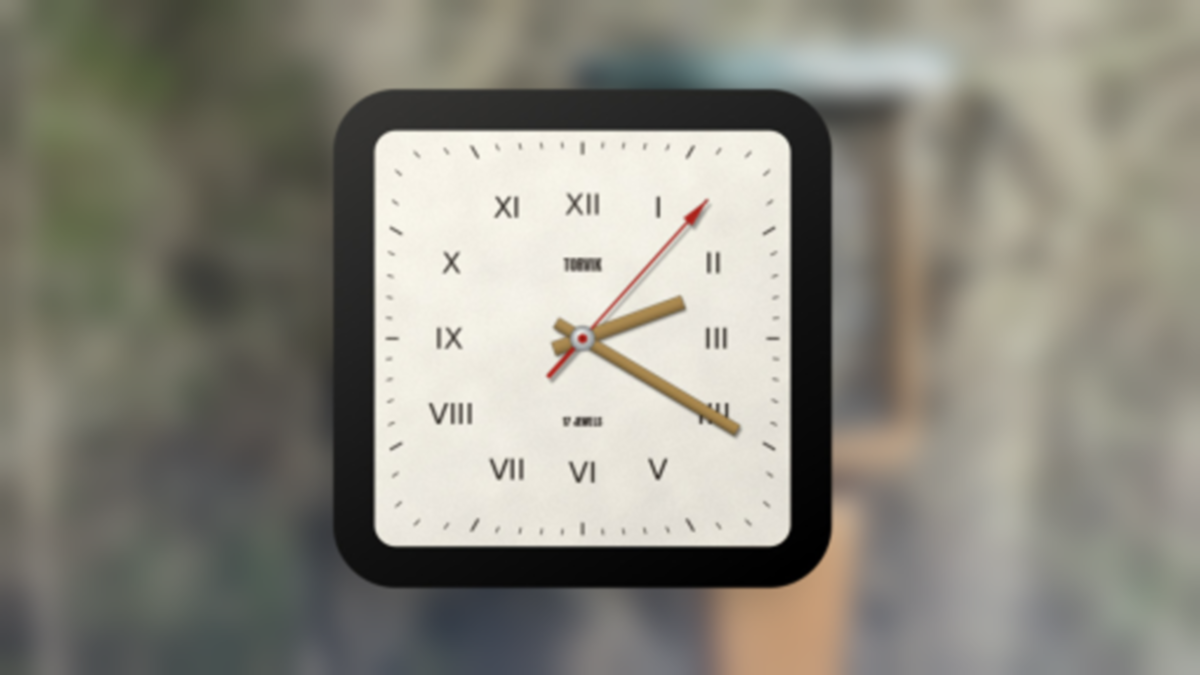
2:20:07
